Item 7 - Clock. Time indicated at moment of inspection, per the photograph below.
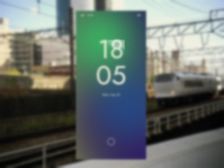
18:05
